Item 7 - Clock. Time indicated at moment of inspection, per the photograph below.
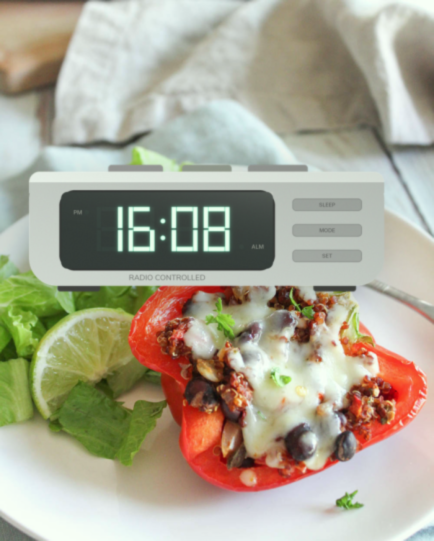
16:08
